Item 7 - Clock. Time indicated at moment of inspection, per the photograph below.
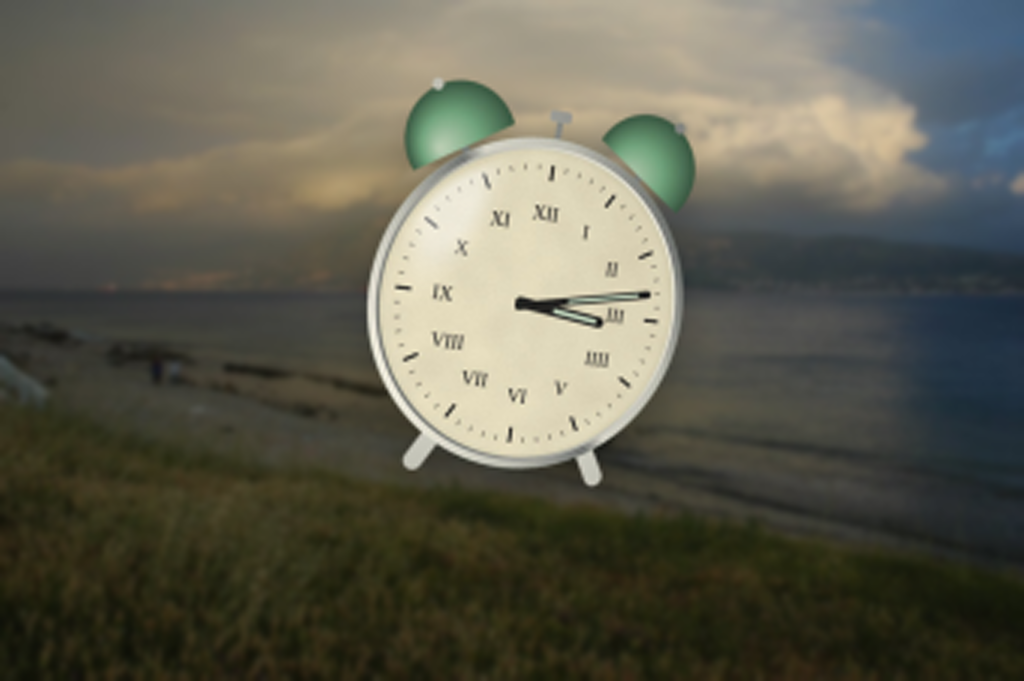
3:13
